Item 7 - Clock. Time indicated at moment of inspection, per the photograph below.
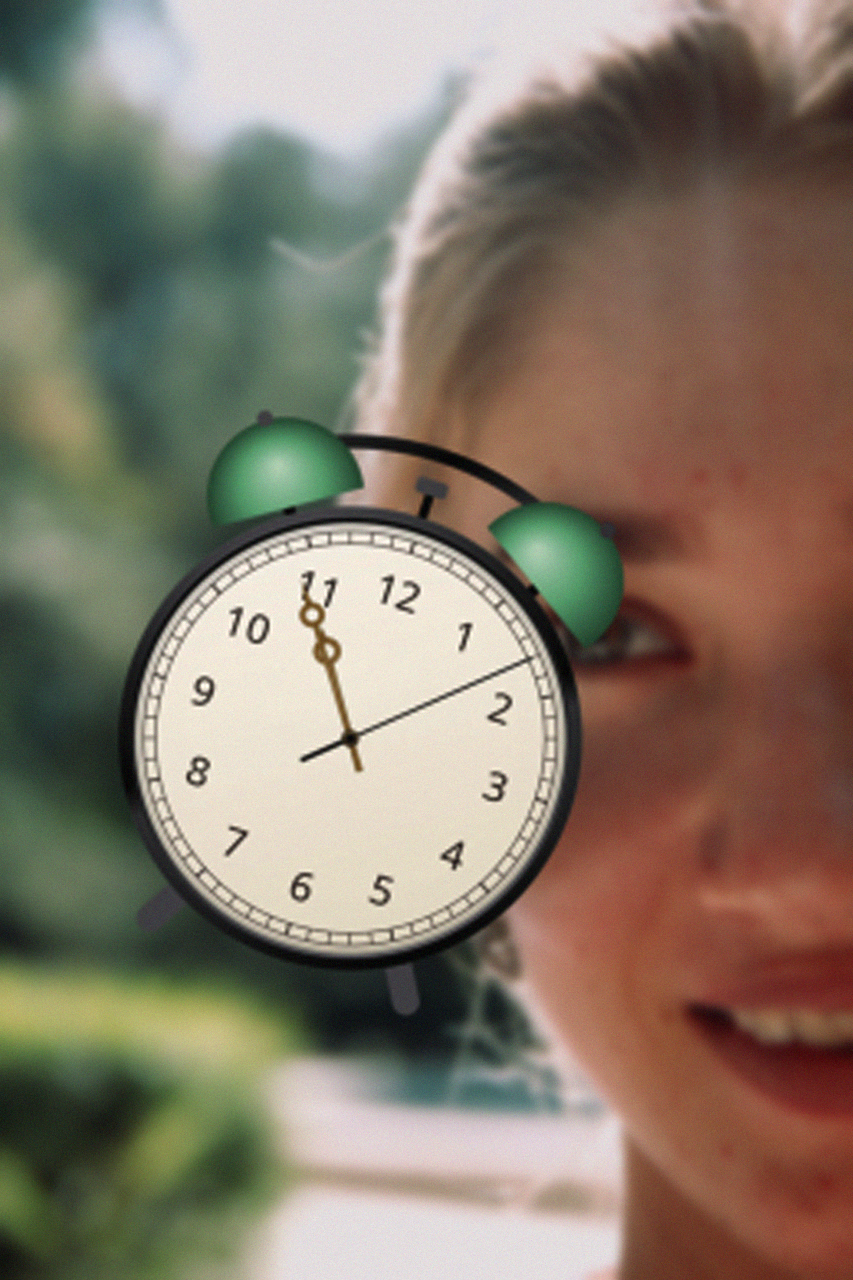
10:54:08
